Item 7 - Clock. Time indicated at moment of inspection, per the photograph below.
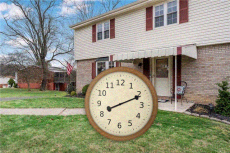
8:11
